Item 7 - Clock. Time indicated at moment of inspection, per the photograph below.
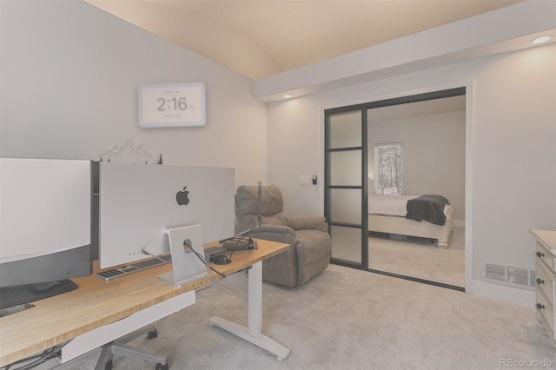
2:16
